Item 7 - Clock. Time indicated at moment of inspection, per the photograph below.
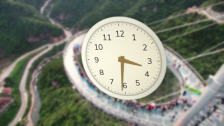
3:31
